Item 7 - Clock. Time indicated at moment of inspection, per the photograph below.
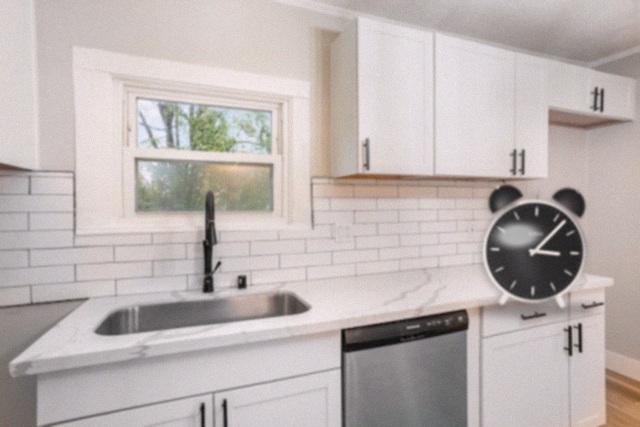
3:07
